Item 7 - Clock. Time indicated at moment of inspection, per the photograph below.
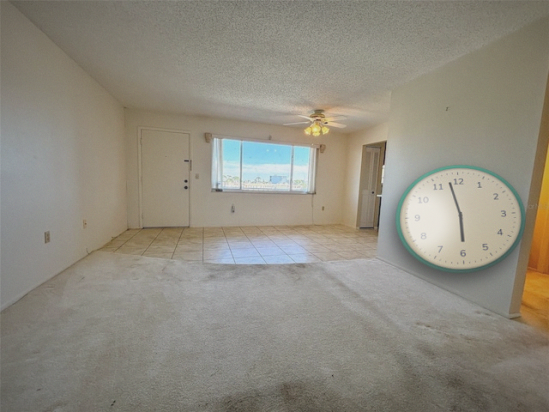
5:58
